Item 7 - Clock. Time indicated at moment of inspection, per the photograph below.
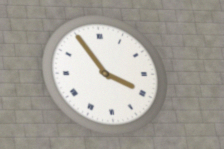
3:55
